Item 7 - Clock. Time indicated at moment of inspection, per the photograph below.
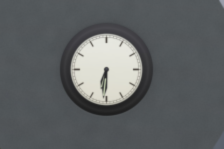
6:31
